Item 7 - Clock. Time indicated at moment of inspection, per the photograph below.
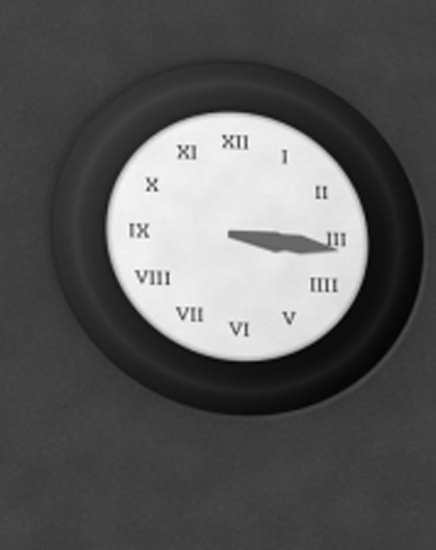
3:16
